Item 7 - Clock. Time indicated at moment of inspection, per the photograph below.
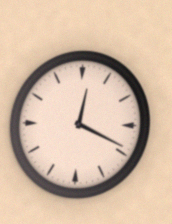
12:19
